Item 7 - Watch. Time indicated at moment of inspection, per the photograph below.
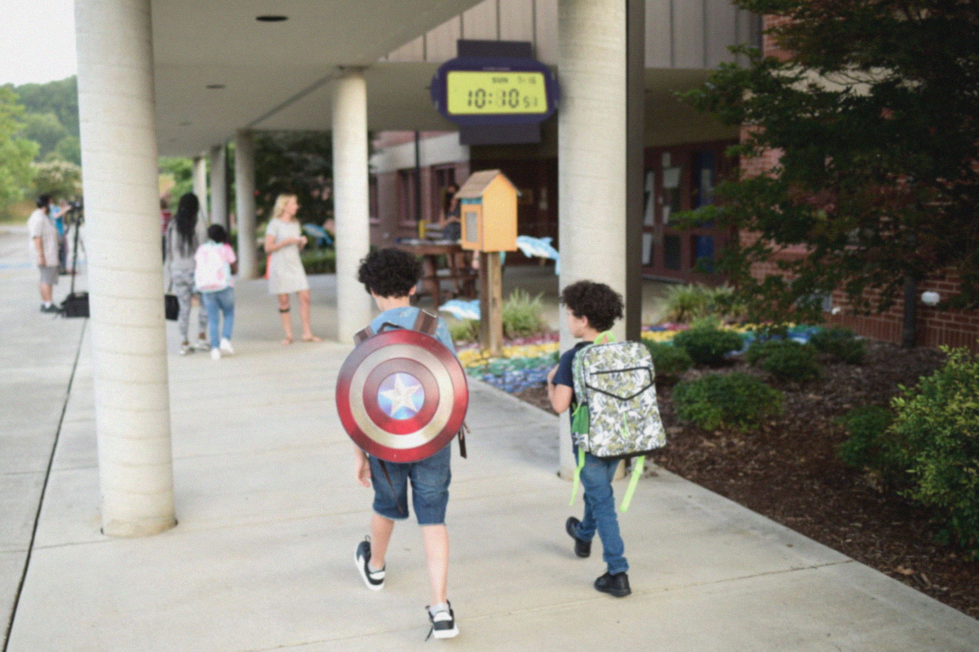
10:10
